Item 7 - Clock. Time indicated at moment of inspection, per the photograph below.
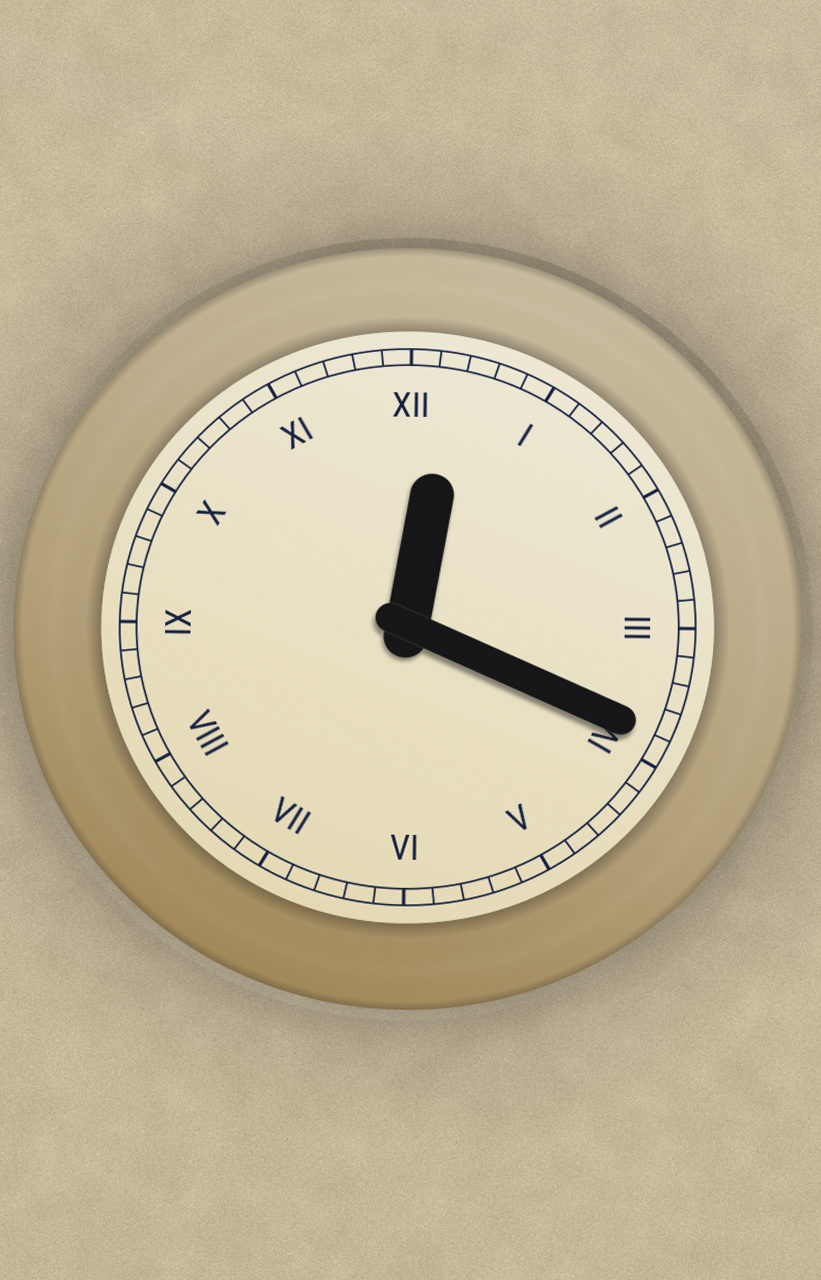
12:19
